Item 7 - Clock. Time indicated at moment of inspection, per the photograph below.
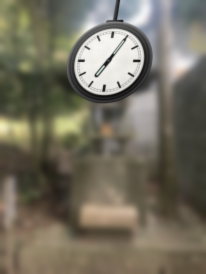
7:05
